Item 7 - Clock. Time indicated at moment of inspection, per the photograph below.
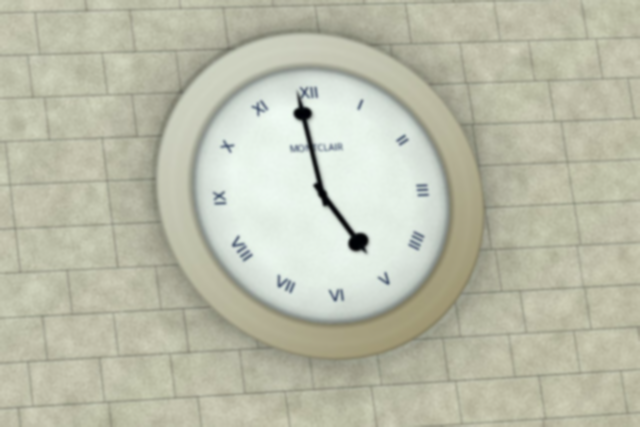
4:59
